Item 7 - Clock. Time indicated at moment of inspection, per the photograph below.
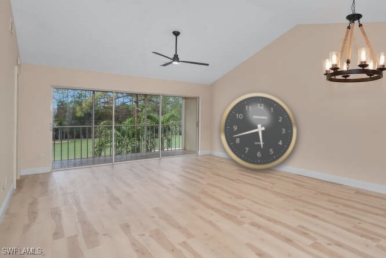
5:42
